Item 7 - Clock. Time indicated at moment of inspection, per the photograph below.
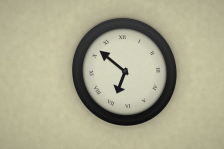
6:52
